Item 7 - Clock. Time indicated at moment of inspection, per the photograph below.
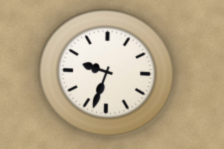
9:33
